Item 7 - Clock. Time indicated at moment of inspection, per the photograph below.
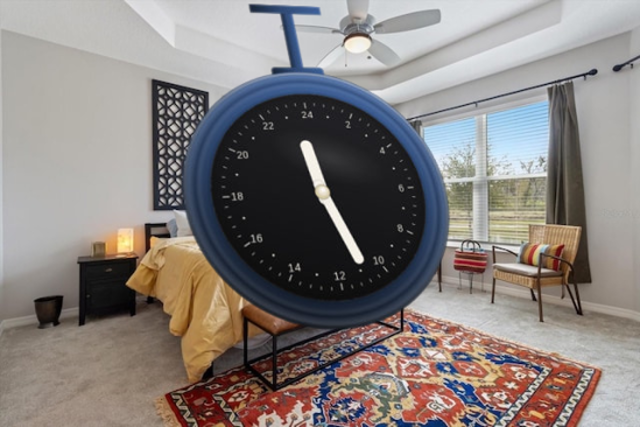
23:27
